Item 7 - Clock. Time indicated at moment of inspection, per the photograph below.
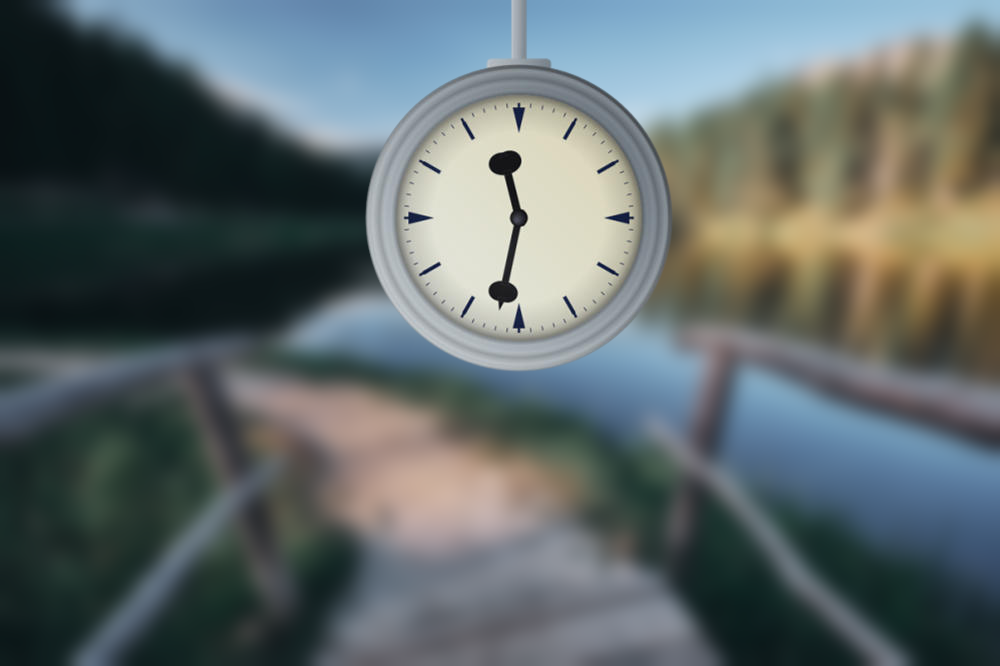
11:32
